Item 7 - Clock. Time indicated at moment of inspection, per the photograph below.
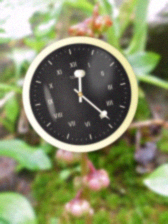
12:24
